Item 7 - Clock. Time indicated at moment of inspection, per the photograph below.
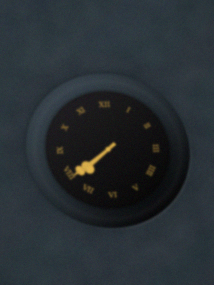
7:39
